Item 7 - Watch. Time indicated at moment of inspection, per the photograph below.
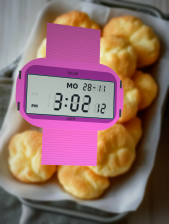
3:02:12
